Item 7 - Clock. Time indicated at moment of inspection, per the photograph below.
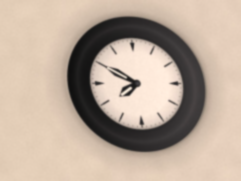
7:50
